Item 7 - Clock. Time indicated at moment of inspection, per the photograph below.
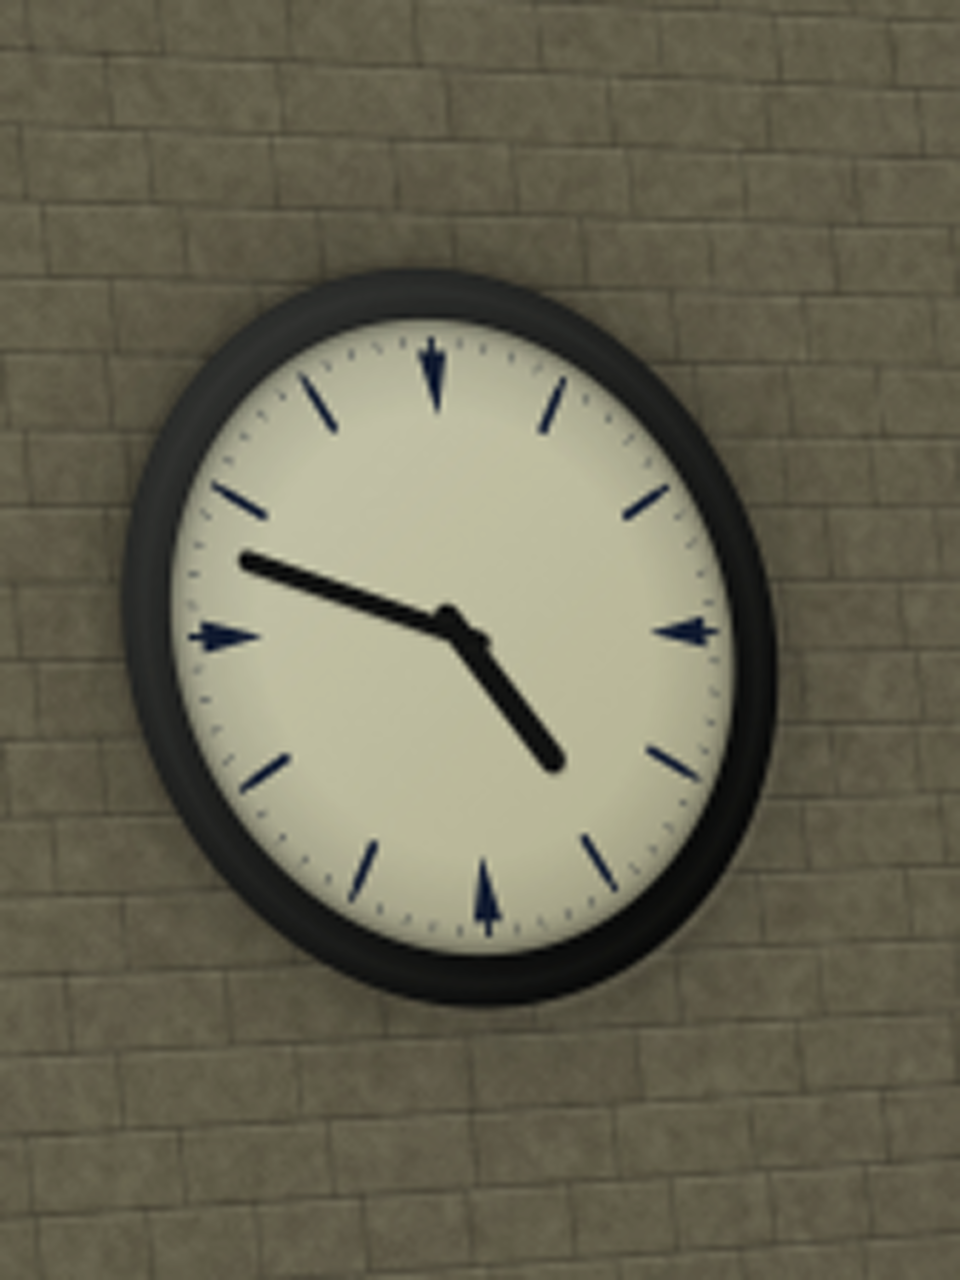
4:48
